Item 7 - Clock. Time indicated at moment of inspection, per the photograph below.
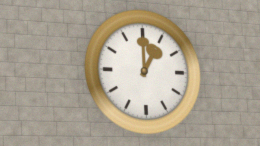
1:00
